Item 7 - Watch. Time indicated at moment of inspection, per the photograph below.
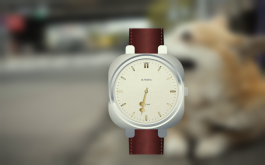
6:32
